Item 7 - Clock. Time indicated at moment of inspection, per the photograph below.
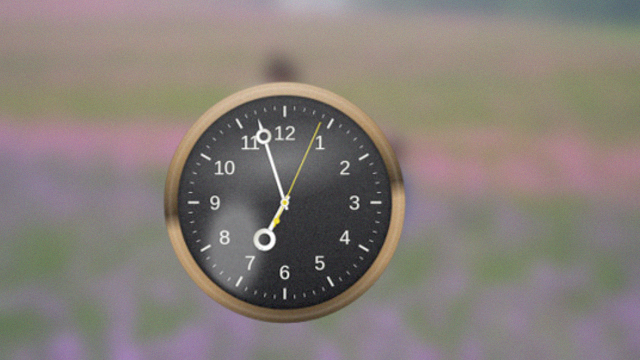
6:57:04
